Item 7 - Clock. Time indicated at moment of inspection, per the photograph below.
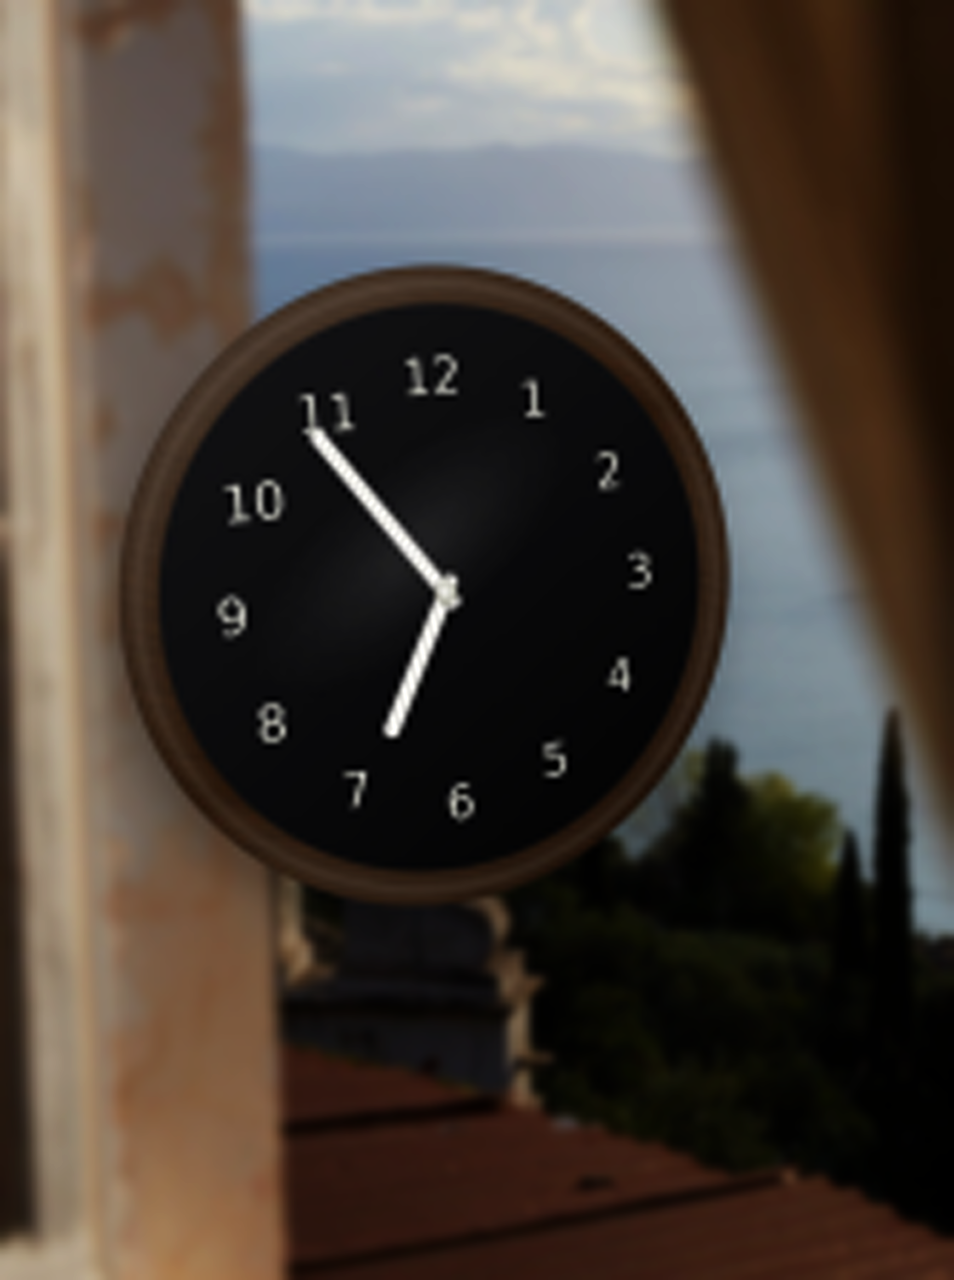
6:54
